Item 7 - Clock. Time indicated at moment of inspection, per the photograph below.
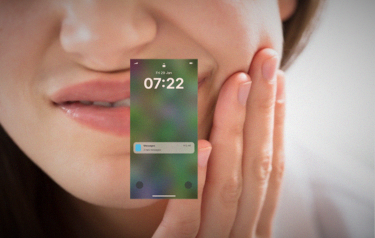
7:22
